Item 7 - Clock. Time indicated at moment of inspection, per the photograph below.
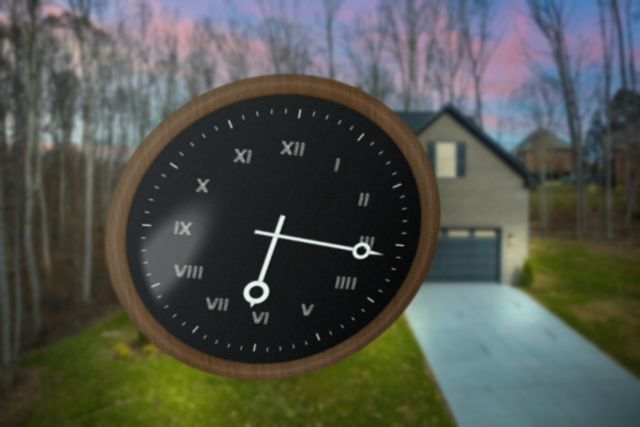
6:16
